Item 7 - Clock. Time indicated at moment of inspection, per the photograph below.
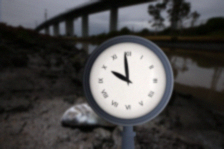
9:59
